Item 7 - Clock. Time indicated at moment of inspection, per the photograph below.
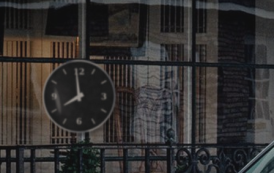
7:59
